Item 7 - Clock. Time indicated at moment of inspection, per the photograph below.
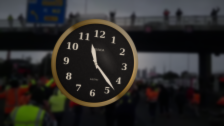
11:23
